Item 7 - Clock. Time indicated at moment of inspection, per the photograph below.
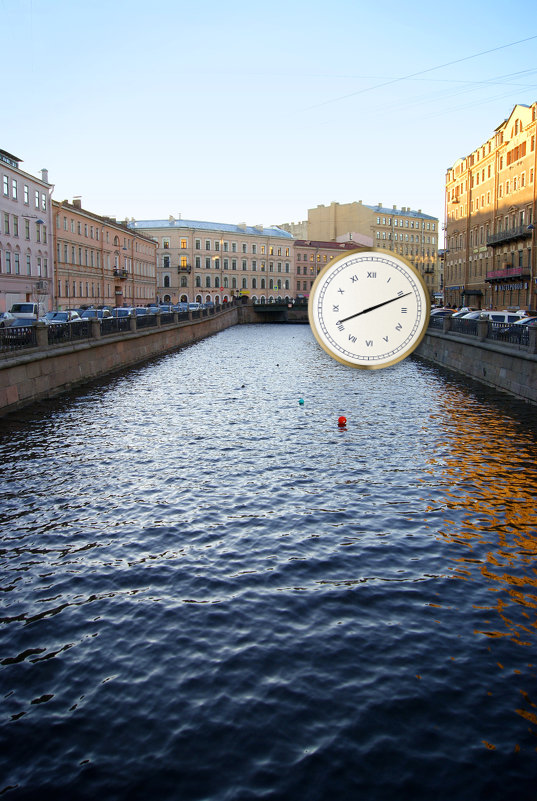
8:11
